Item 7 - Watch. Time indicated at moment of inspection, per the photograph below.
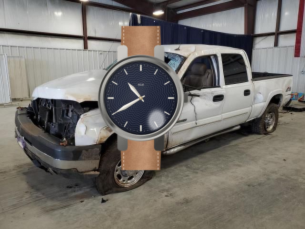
10:40
